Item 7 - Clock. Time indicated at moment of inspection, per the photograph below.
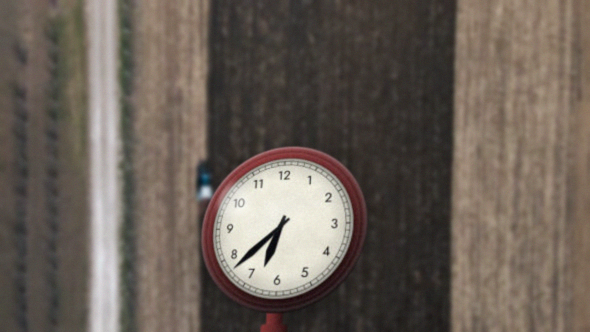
6:38
